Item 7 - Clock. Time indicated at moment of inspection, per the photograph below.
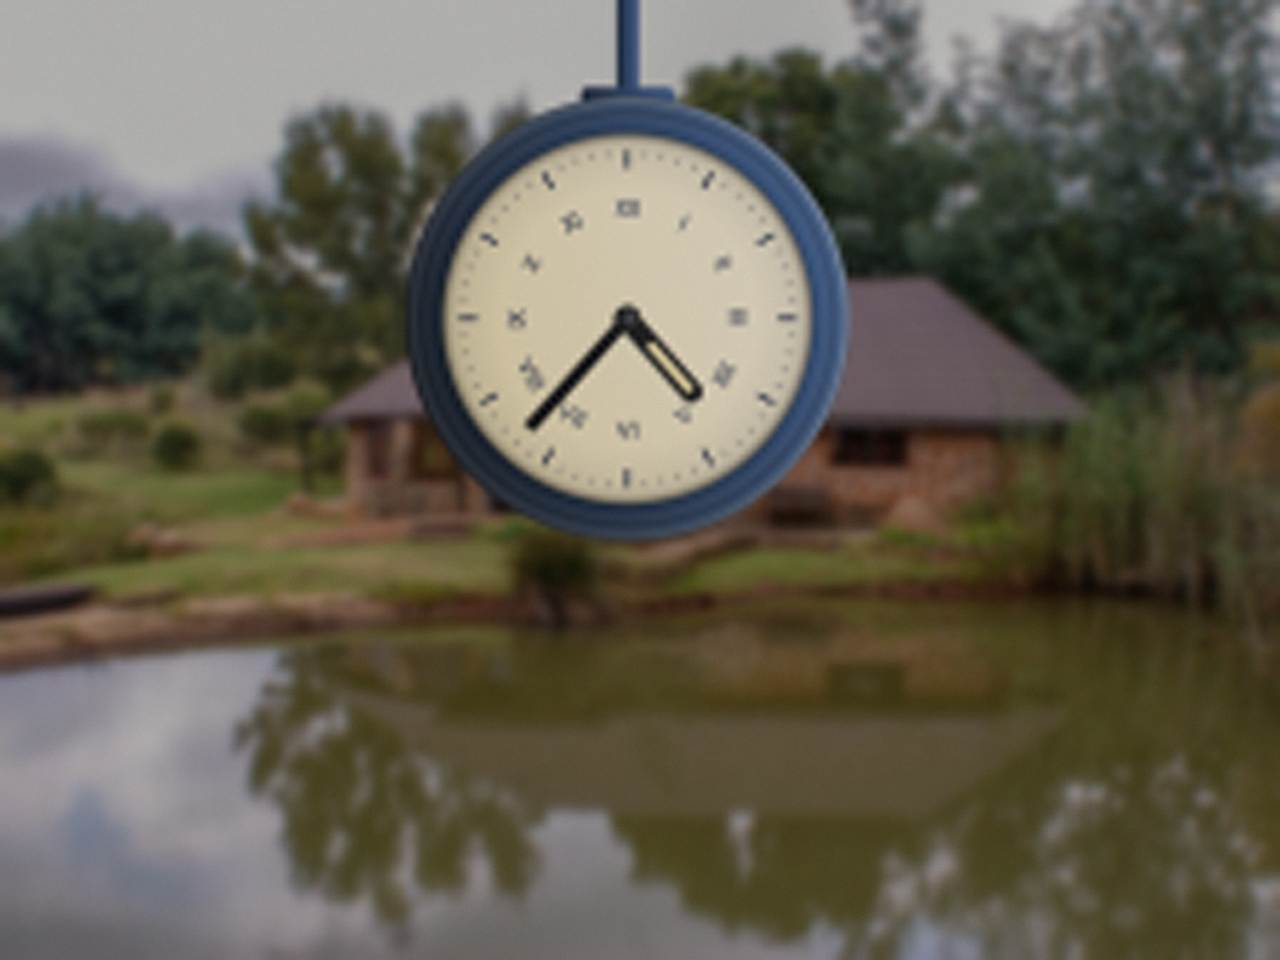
4:37
